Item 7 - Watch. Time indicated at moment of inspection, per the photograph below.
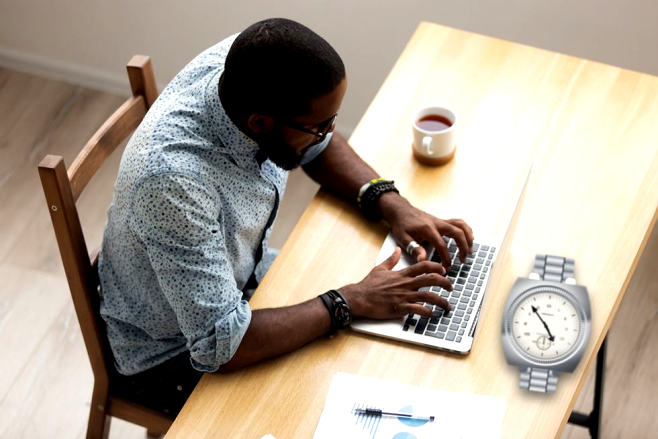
4:53
